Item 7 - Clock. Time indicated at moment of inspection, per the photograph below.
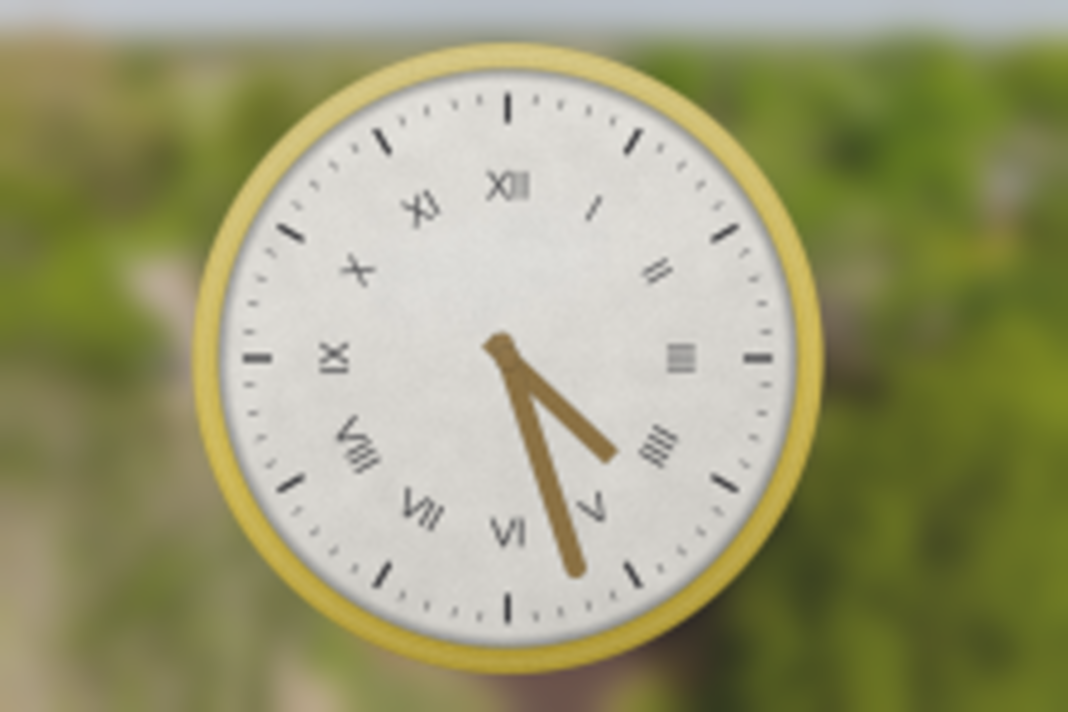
4:27
